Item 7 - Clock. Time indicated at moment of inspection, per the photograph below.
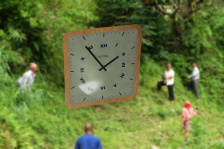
1:54
